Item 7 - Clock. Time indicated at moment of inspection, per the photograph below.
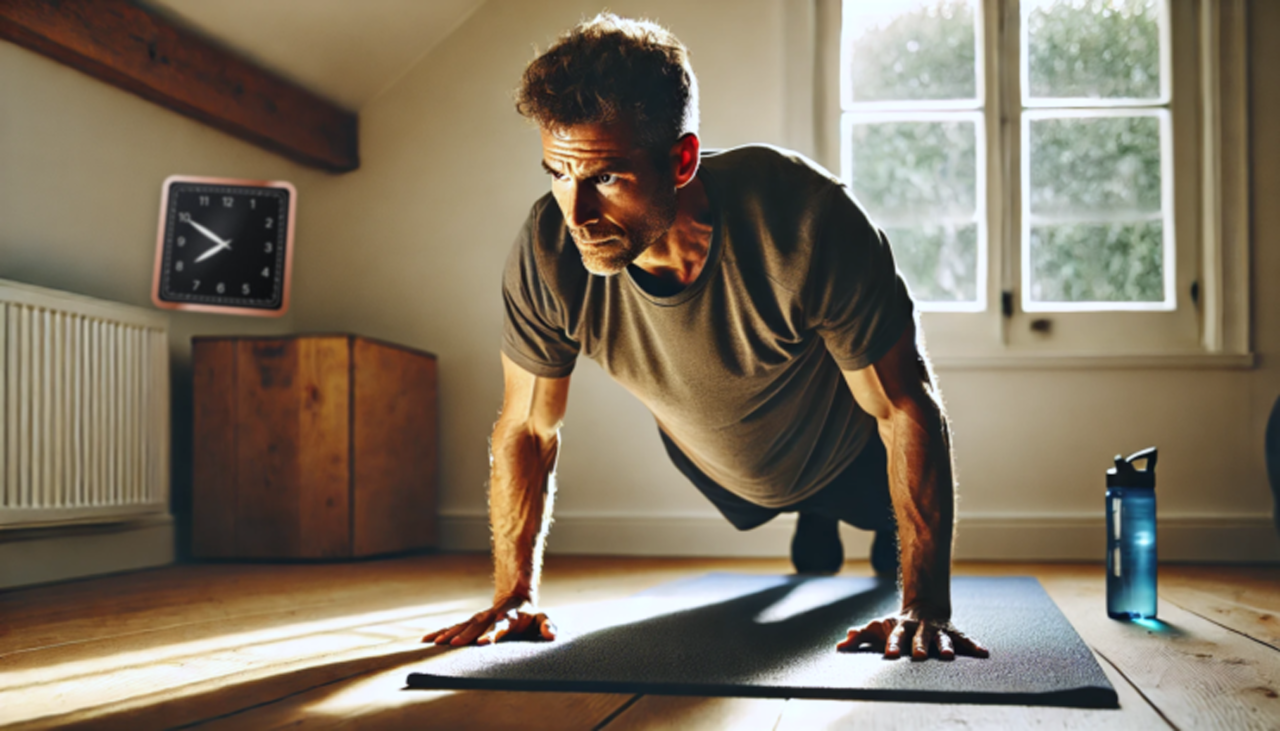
7:50
